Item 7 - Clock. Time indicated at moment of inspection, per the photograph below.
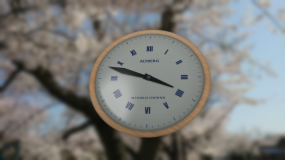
3:48
